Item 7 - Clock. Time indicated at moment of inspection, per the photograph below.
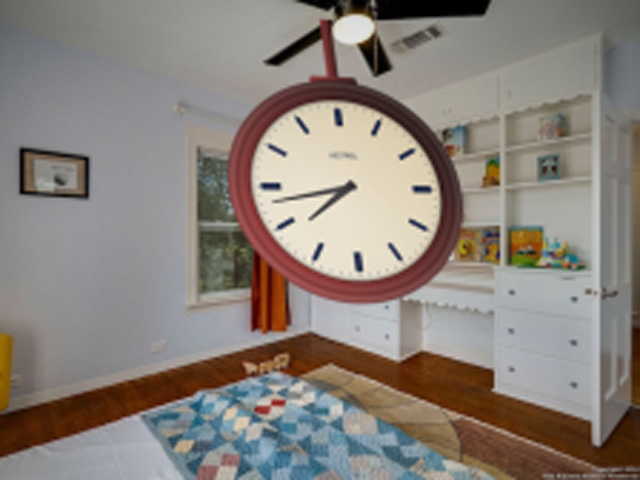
7:43
